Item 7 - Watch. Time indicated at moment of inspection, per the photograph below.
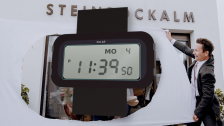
11:39:50
